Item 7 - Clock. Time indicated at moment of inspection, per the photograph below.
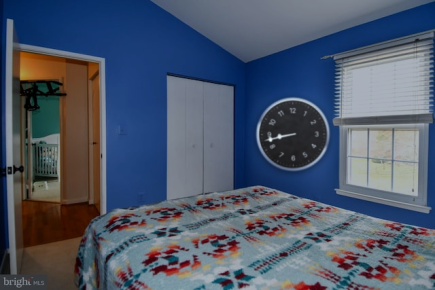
8:43
